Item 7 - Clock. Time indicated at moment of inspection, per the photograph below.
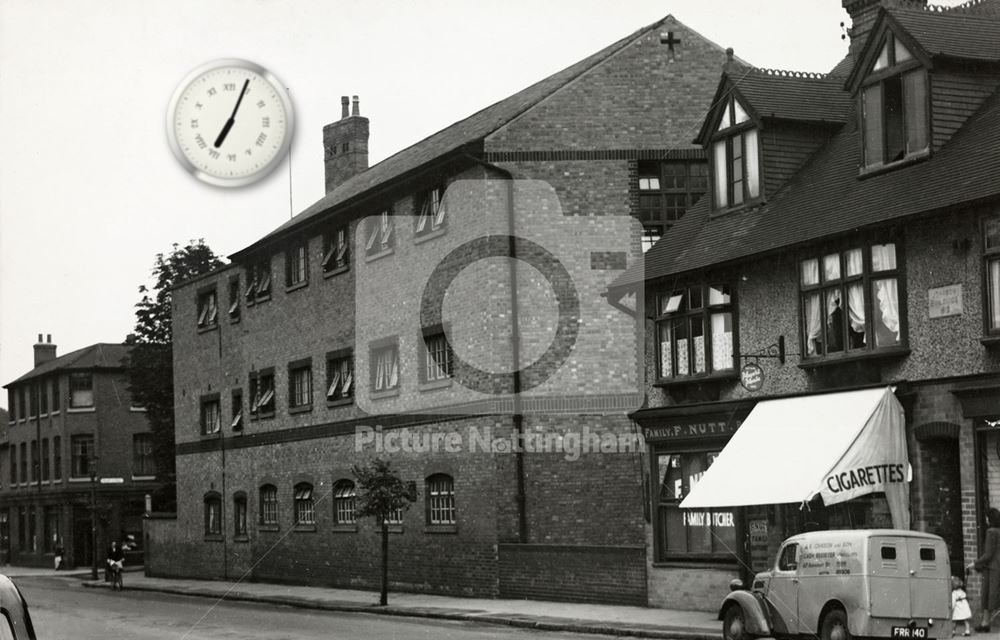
7:04
